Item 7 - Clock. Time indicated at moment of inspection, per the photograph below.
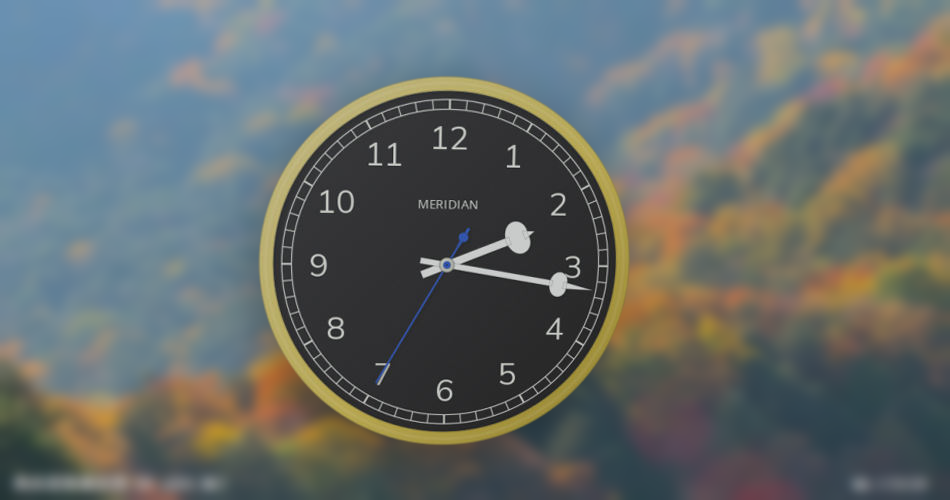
2:16:35
